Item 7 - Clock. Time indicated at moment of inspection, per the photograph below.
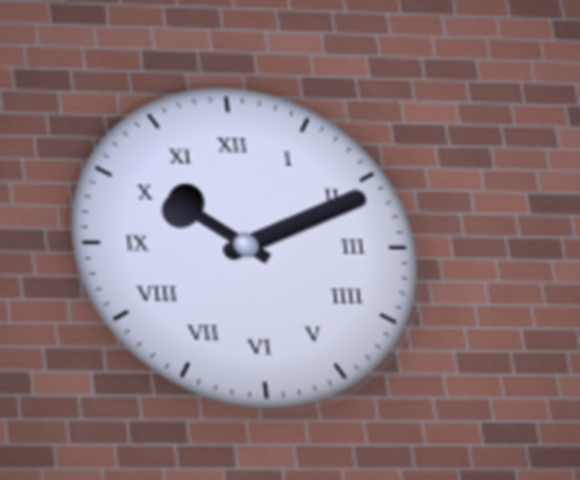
10:11
